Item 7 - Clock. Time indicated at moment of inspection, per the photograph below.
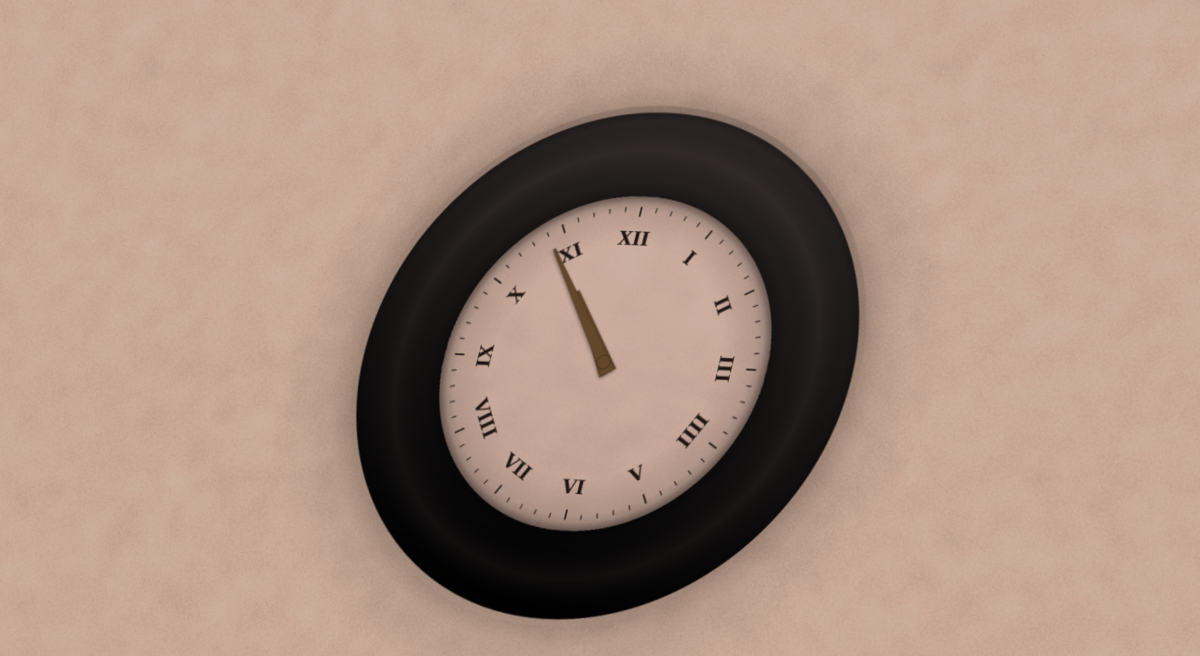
10:54
